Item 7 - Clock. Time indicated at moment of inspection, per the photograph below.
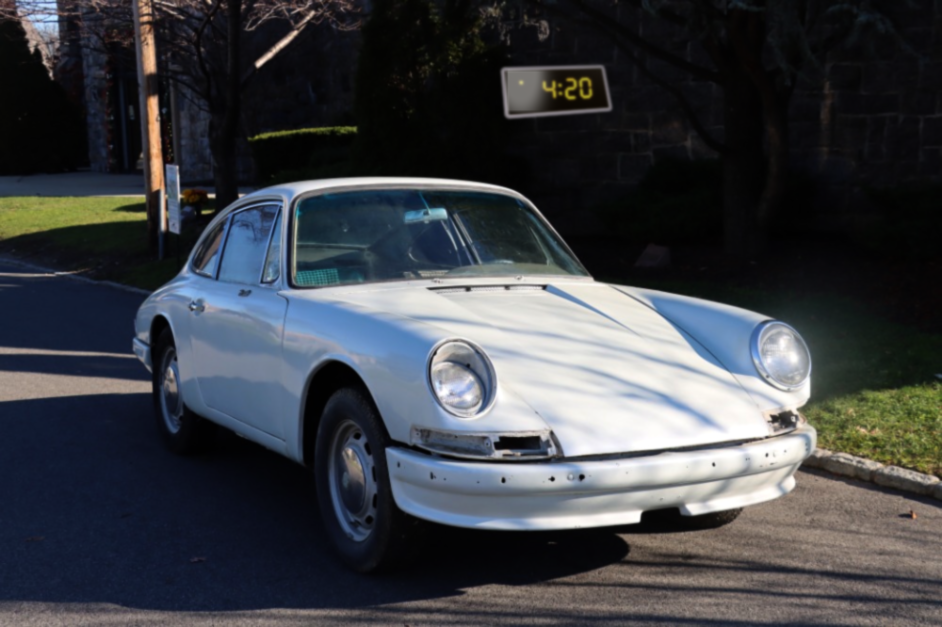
4:20
